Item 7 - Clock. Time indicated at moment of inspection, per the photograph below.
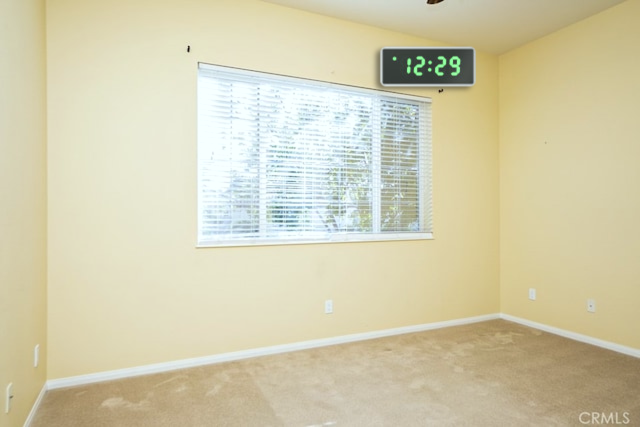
12:29
